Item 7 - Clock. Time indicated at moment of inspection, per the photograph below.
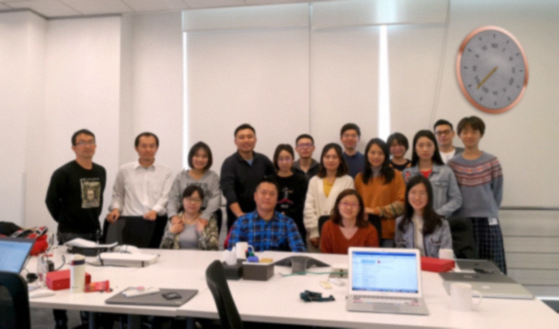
7:38
